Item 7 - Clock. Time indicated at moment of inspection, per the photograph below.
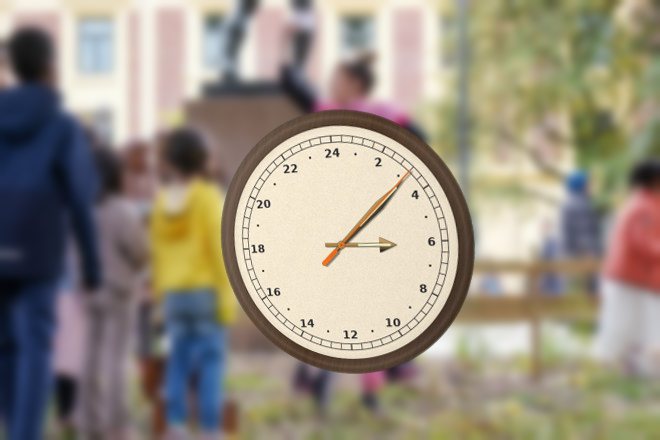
6:08:08
